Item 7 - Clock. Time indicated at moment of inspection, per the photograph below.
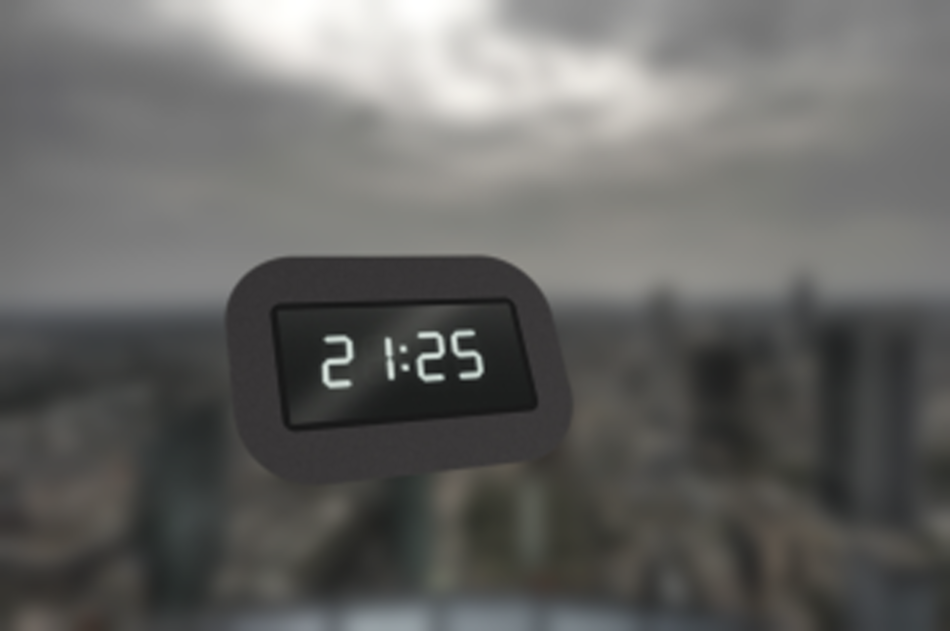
21:25
